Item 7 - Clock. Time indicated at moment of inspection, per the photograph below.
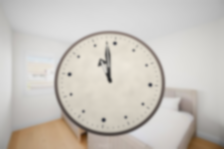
10:58
